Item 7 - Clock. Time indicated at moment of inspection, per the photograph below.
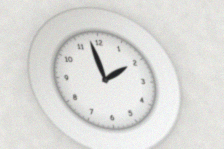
1:58
